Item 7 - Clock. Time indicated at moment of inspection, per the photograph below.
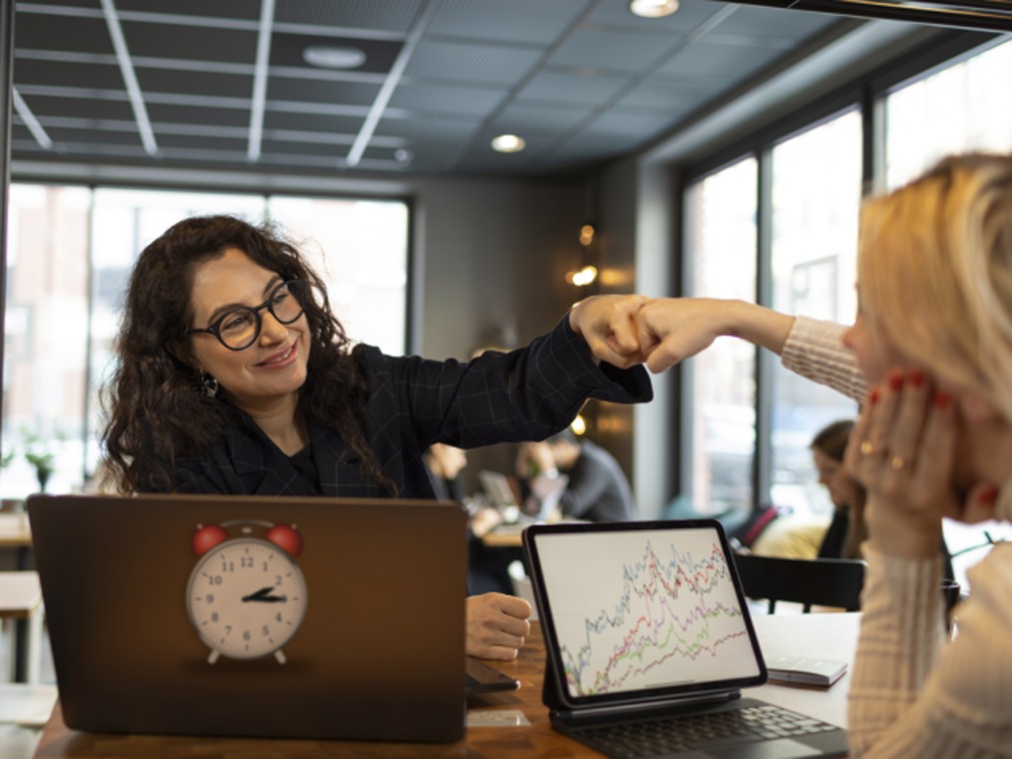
2:15
